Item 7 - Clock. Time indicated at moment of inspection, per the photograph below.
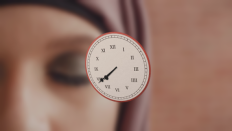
7:39
